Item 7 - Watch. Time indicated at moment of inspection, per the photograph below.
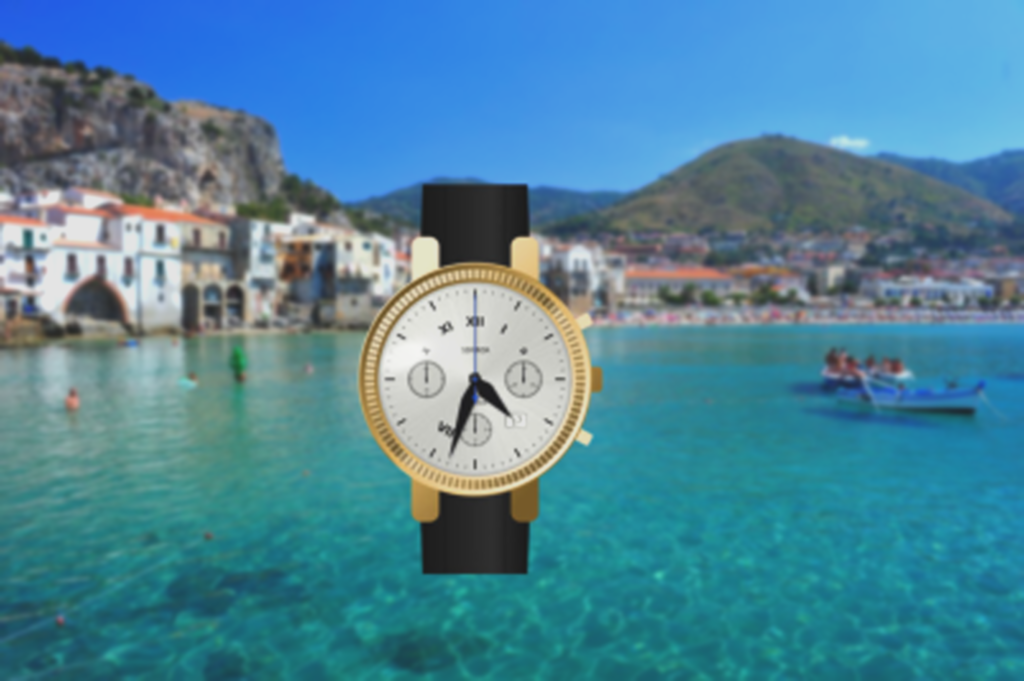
4:33
